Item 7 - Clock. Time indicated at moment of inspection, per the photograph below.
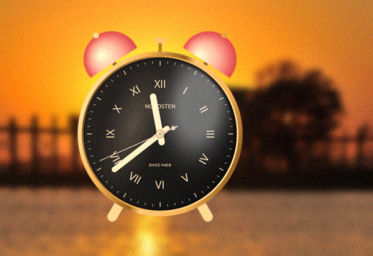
11:38:41
